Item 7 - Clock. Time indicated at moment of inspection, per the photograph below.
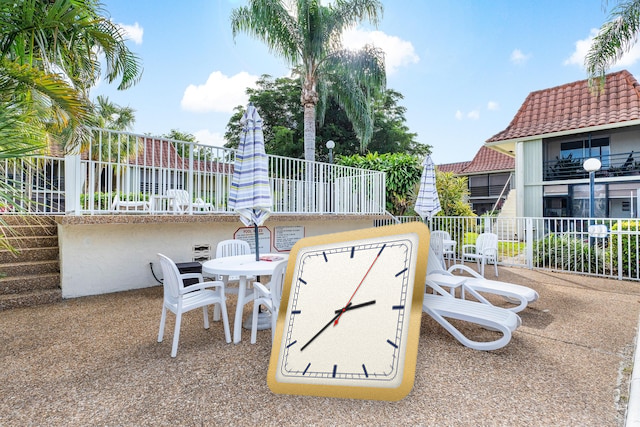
2:38:05
